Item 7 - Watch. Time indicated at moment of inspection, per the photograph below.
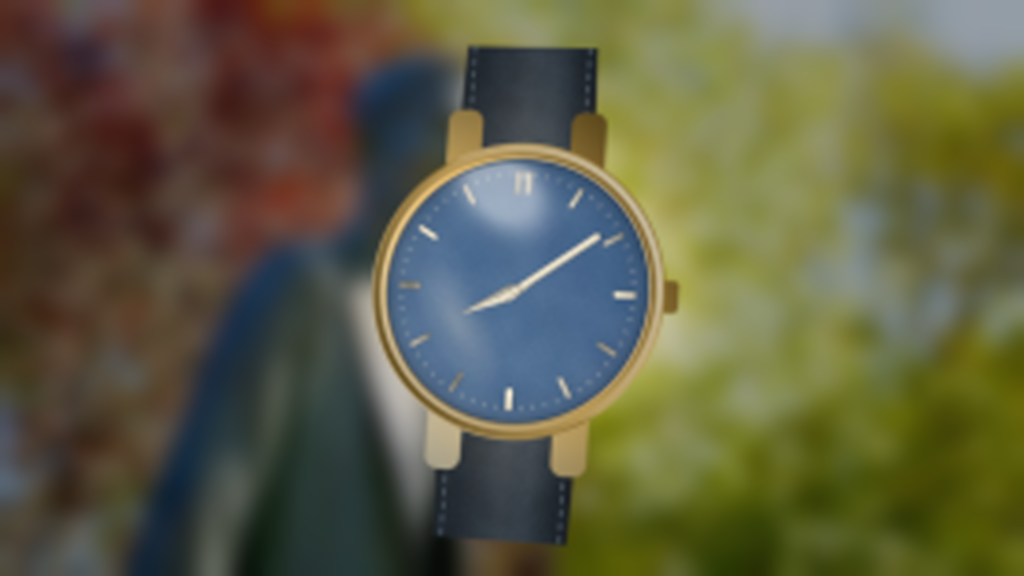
8:09
